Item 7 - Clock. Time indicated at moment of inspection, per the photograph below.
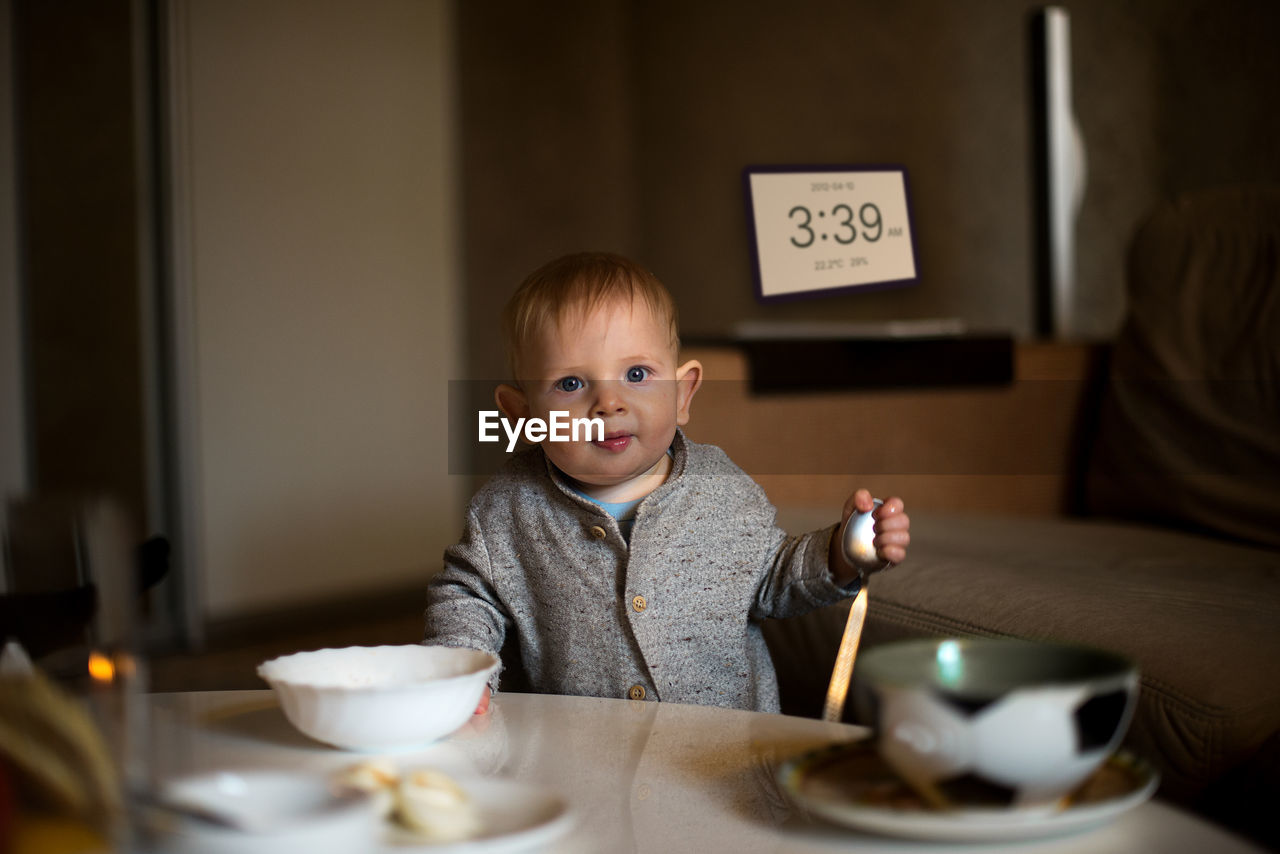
3:39
